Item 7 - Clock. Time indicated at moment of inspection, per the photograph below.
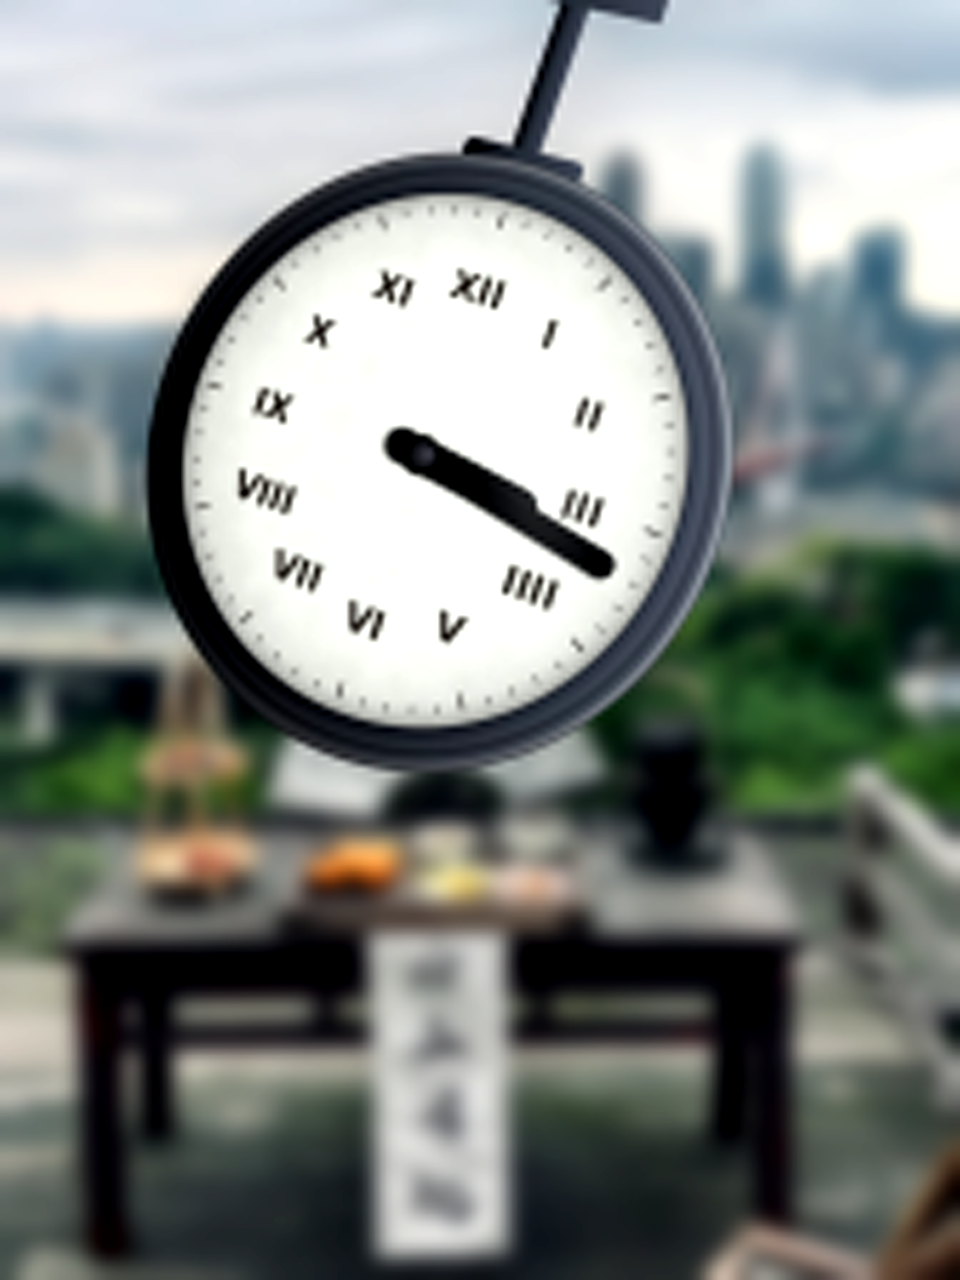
3:17
